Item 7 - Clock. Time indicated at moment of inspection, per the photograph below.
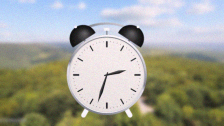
2:33
